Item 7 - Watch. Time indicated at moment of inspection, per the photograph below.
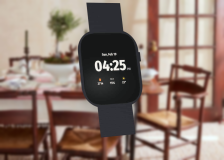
4:25
